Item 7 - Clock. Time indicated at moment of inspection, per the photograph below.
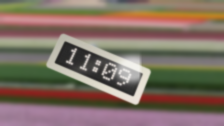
11:09
